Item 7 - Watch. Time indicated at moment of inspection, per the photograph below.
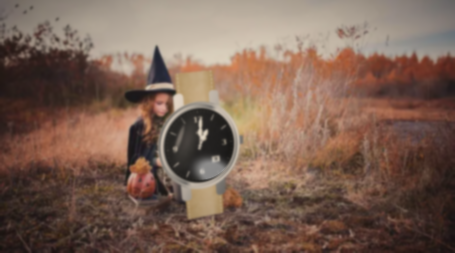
1:01
